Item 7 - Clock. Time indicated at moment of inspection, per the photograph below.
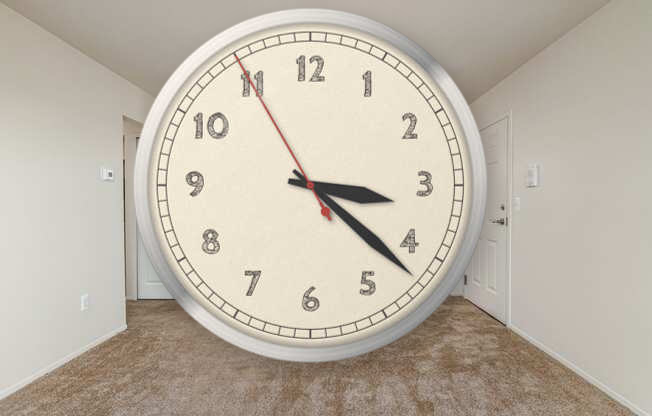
3:21:55
